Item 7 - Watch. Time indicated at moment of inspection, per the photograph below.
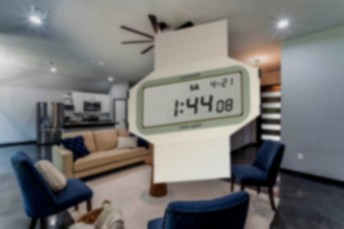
1:44
